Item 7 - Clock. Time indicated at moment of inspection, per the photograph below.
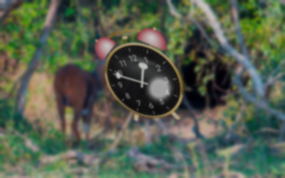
12:49
